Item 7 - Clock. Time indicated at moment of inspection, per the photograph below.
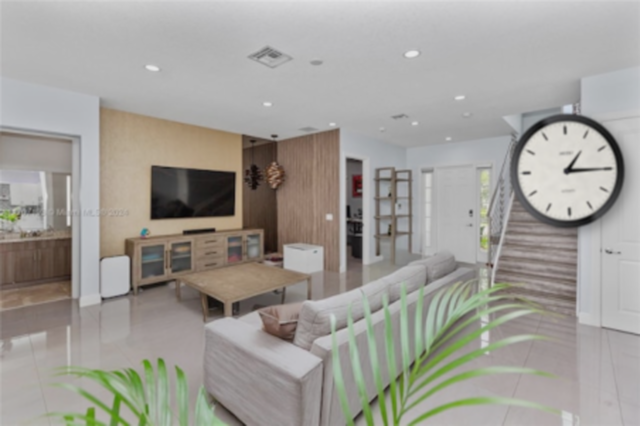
1:15
